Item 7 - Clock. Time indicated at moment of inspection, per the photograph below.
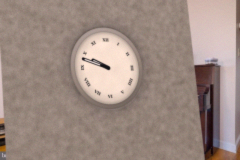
9:48
